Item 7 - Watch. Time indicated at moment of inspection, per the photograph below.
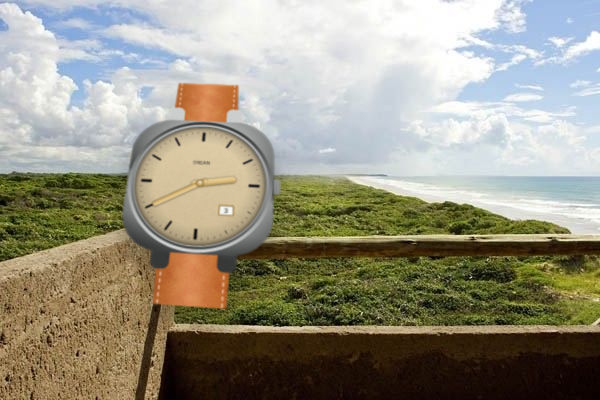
2:40
